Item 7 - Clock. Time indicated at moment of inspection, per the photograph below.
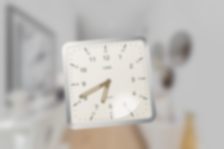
6:41
